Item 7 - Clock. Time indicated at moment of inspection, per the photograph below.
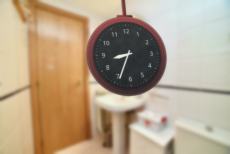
8:34
